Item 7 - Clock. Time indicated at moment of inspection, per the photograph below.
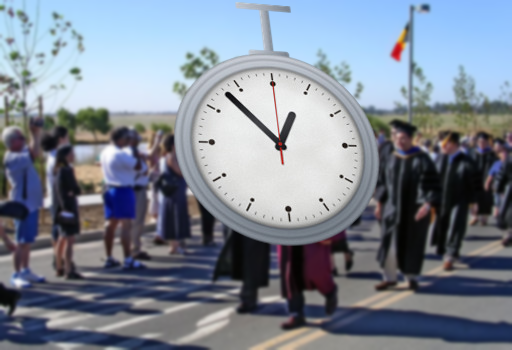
12:53:00
